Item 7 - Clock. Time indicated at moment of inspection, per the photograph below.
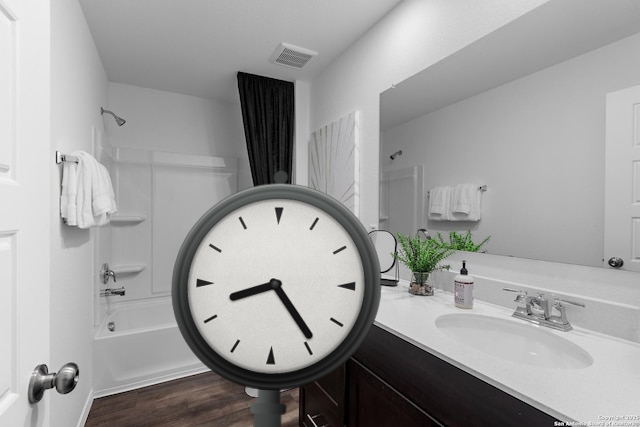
8:24
